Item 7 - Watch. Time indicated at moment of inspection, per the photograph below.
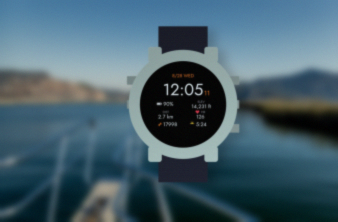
12:05
